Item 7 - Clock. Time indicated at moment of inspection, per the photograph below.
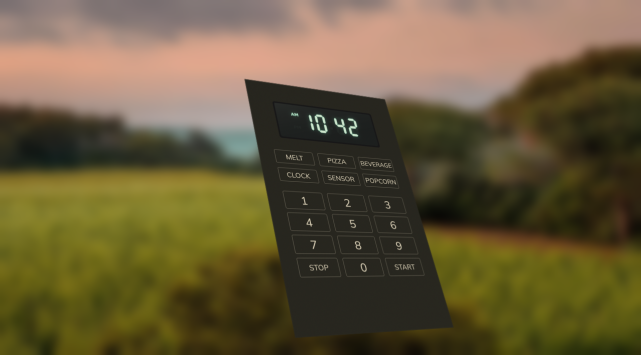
10:42
